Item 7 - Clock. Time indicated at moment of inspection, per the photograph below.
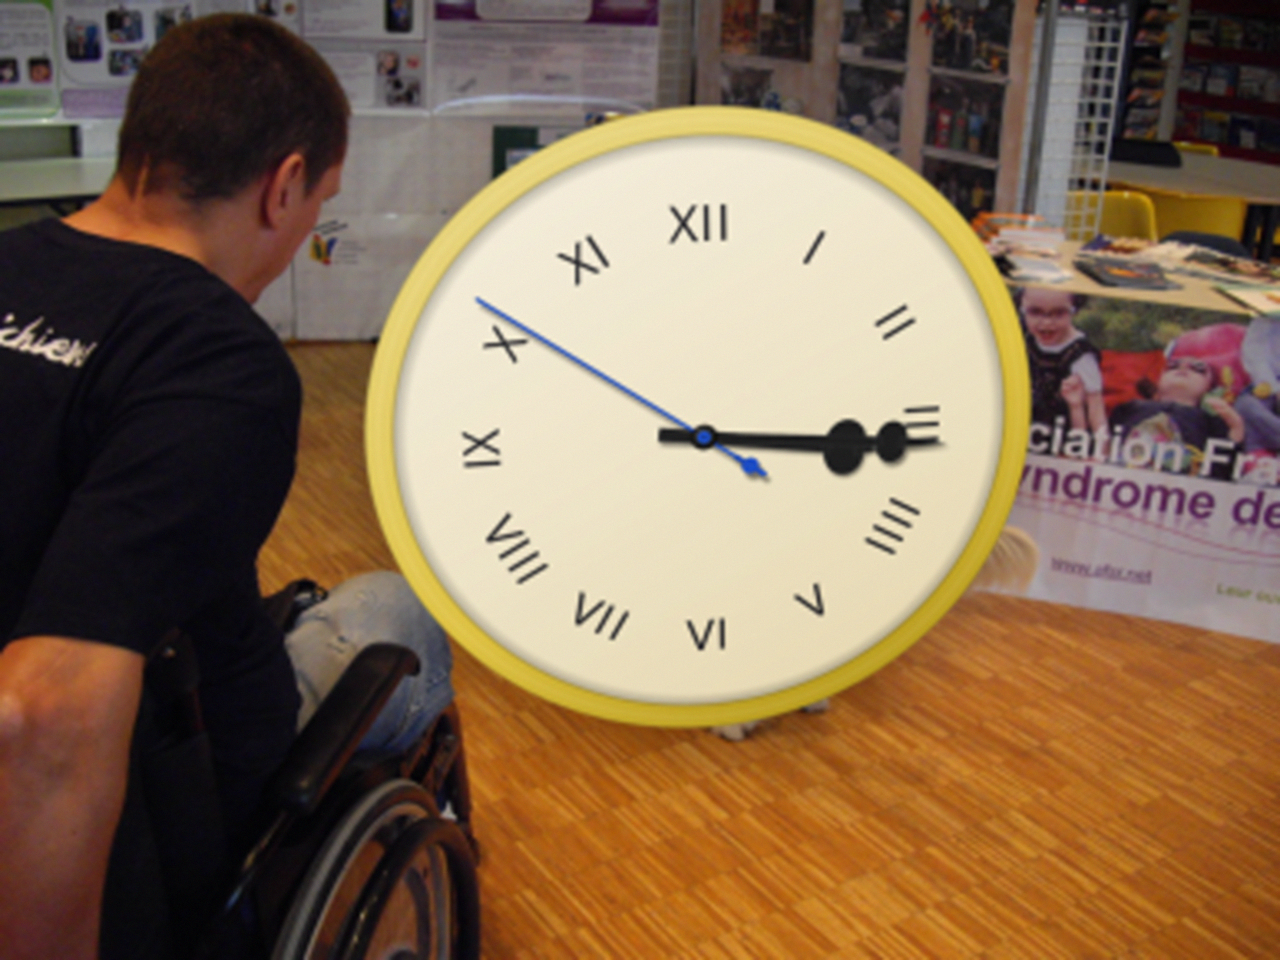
3:15:51
